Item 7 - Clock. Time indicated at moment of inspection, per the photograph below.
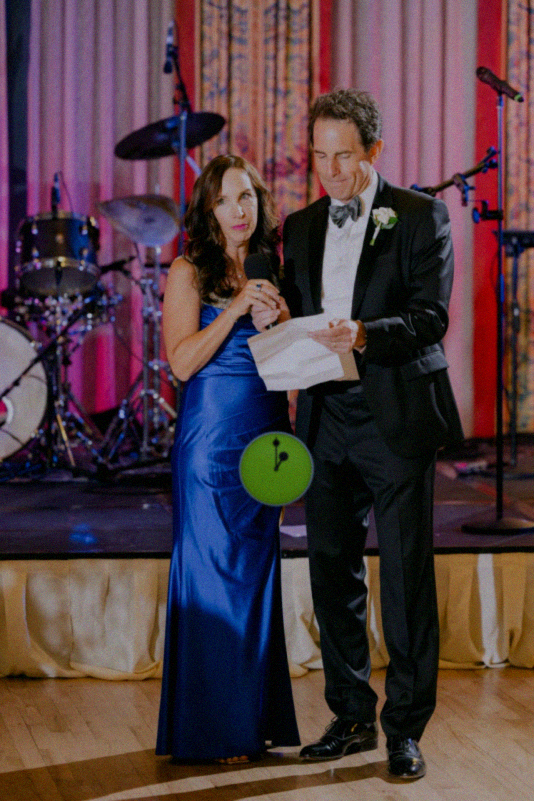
1:00
